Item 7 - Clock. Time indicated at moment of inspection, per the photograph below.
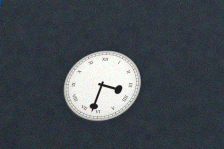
3:32
